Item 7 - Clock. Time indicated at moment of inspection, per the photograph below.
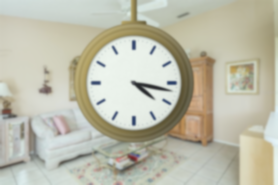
4:17
